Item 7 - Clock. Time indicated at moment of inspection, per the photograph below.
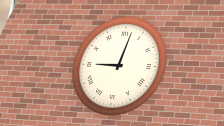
9:02
